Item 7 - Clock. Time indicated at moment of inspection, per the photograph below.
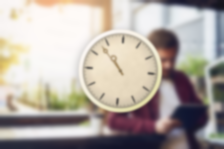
10:53
